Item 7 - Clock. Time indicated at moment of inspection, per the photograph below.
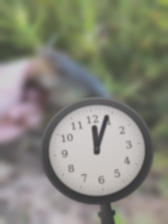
12:04
